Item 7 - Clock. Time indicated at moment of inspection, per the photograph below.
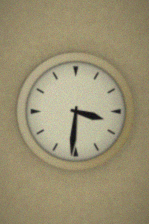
3:31
